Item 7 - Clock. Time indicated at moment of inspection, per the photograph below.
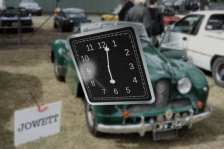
6:02
